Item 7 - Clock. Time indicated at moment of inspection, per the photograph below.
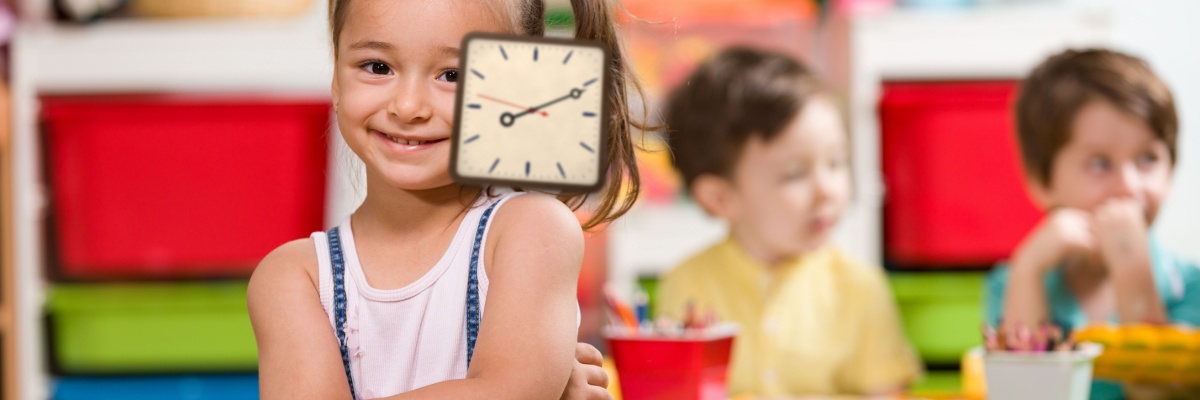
8:10:47
